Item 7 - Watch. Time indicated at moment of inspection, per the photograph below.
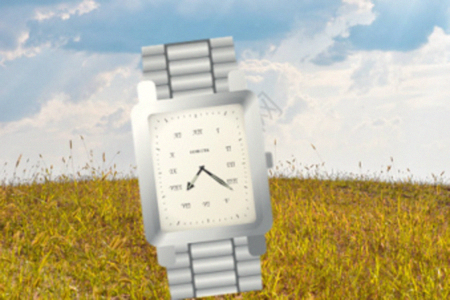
7:22
